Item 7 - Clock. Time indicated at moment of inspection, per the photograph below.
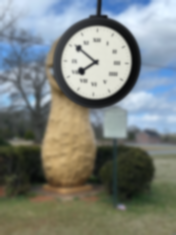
7:51
